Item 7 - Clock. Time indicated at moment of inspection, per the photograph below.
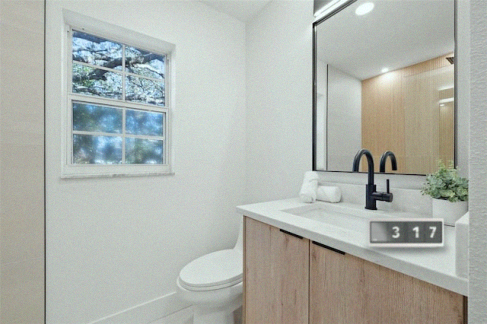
3:17
